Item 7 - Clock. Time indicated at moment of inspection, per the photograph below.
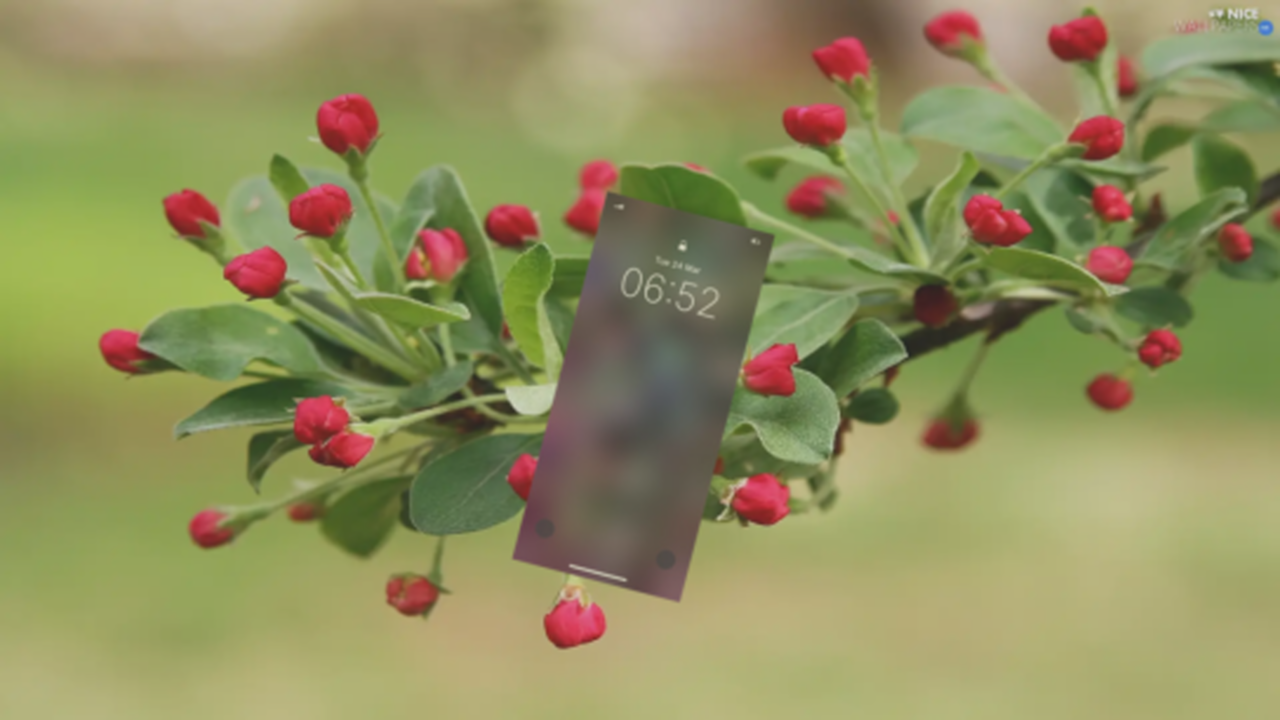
6:52
